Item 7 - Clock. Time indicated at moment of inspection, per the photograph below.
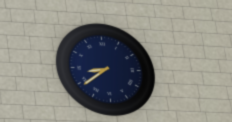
8:39
